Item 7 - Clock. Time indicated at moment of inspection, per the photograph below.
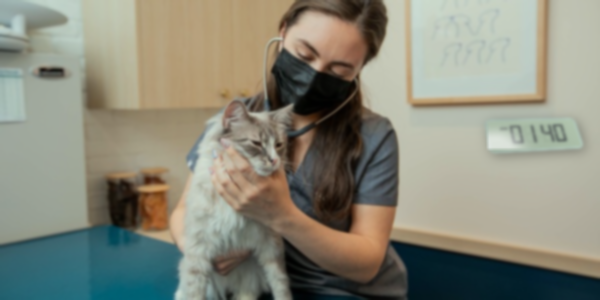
1:40
